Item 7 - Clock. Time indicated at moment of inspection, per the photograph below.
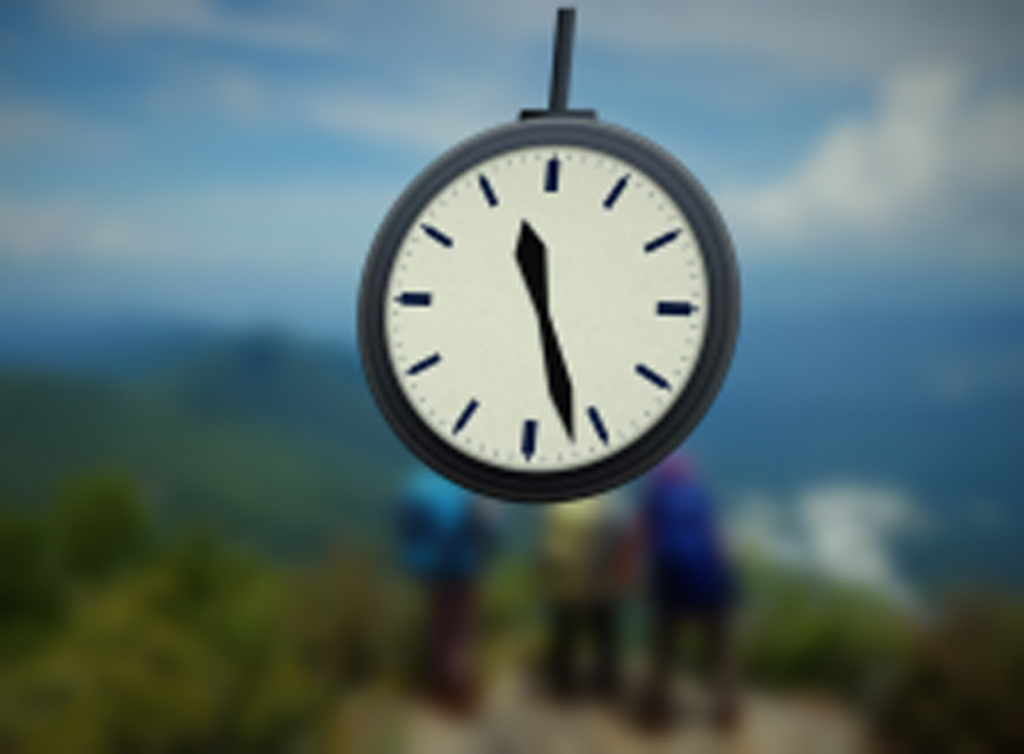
11:27
